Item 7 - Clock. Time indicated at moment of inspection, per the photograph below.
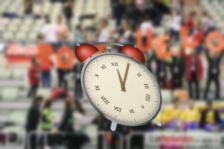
12:05
